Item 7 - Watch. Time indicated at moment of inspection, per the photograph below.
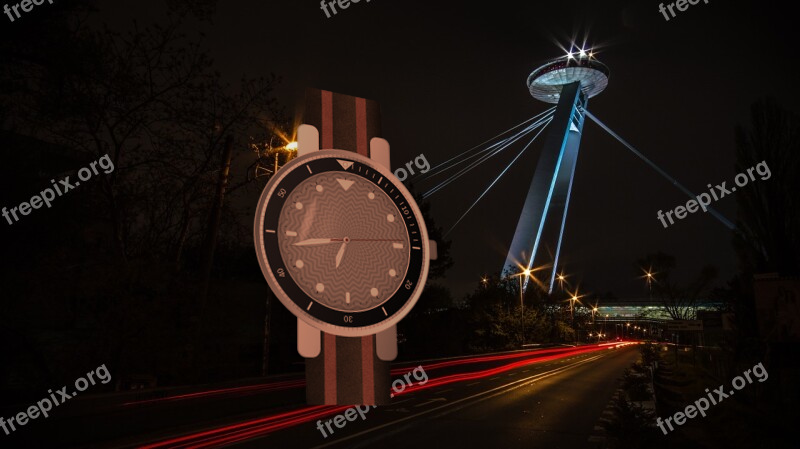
6:43:14
